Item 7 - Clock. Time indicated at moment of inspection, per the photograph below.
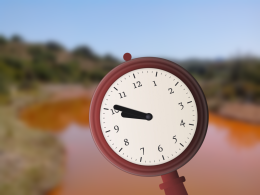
9:51
